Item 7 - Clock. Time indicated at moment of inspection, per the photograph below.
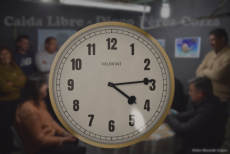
4:14
